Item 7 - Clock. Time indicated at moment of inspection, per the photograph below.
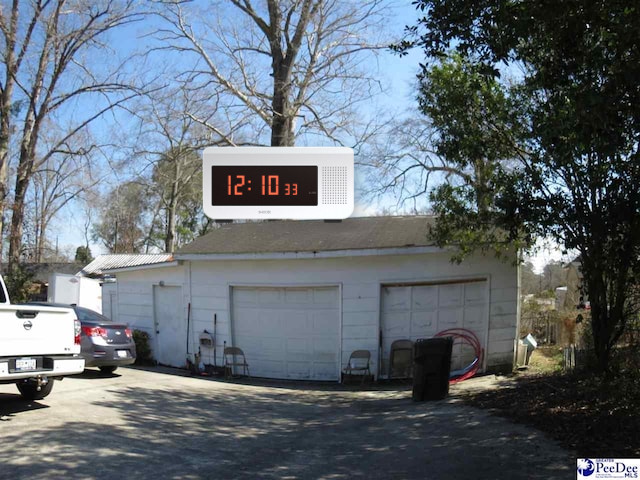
12:10:33
